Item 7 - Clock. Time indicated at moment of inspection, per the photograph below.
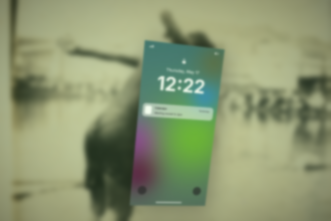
12:22
